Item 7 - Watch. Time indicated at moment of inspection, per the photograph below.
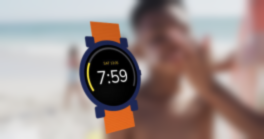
7:59
